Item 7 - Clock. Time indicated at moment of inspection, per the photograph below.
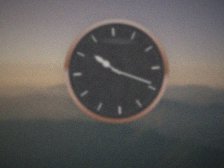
10:19
